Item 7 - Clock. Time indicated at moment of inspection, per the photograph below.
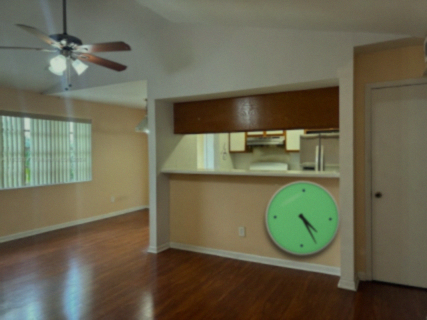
4:25
